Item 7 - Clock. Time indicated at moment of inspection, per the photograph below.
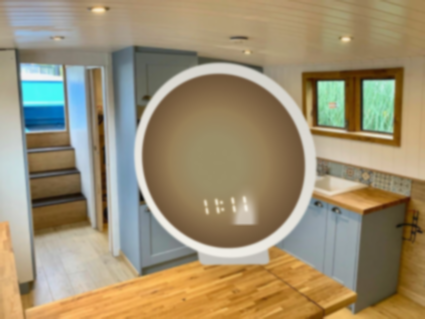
11:11
